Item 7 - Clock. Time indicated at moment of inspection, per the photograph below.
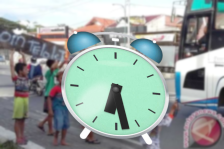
6:28
